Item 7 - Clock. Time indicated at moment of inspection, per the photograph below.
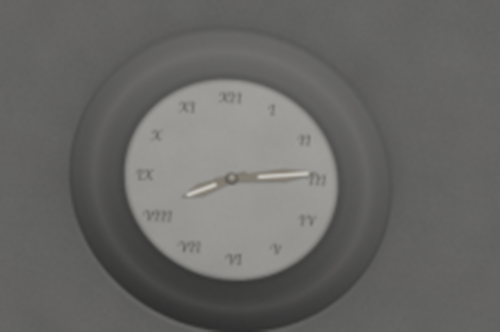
8:14
